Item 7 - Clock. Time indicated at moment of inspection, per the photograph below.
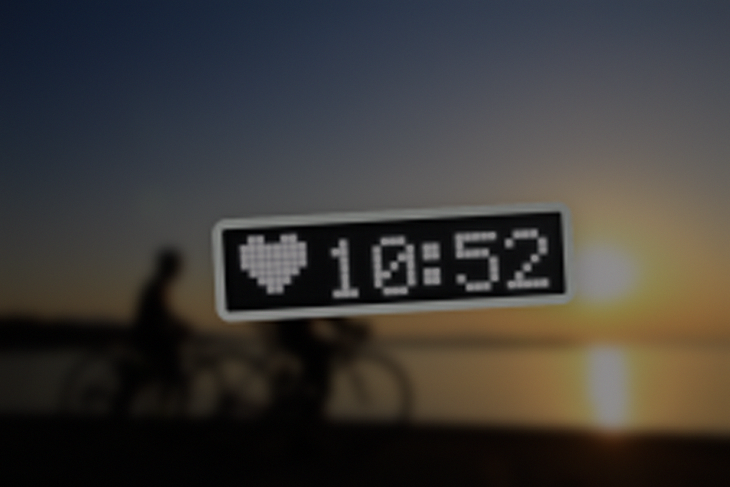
10:52
